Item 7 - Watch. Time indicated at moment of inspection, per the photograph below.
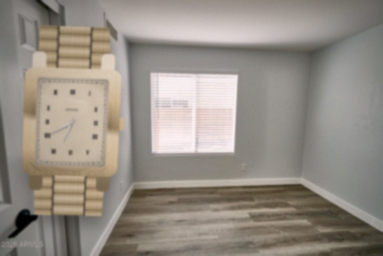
6:40
